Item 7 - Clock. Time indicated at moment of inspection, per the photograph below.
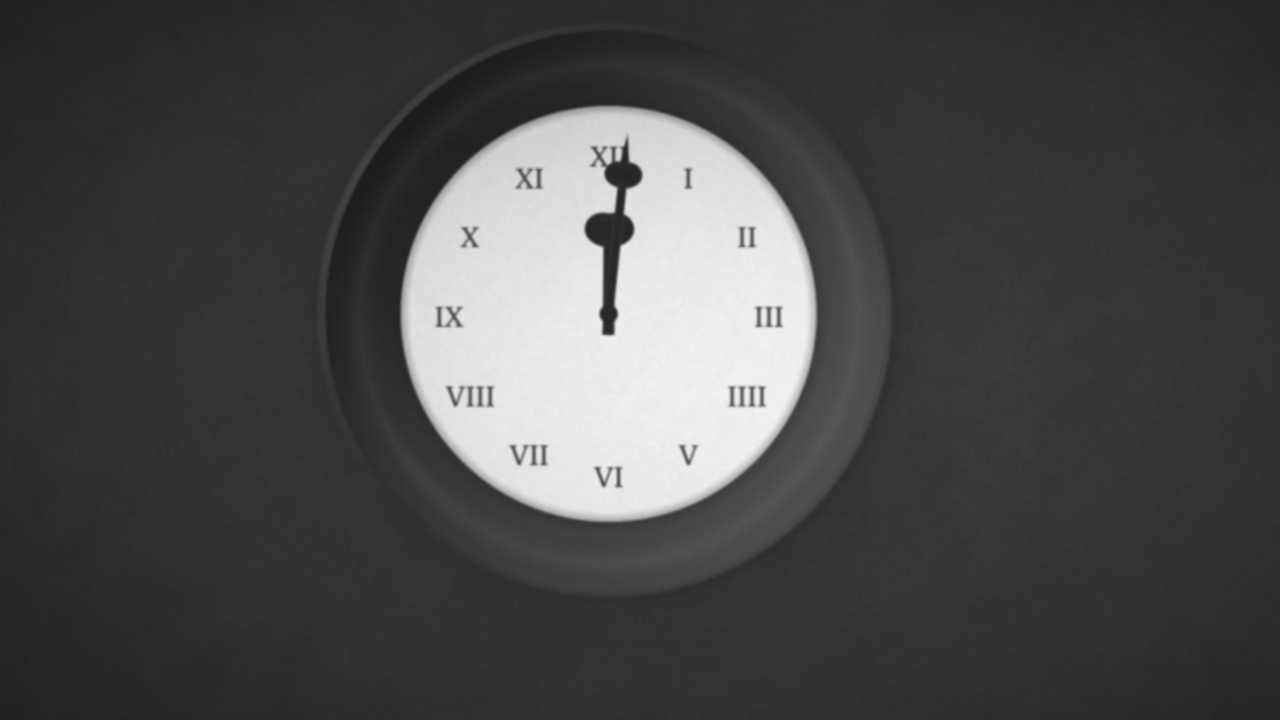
12:01
